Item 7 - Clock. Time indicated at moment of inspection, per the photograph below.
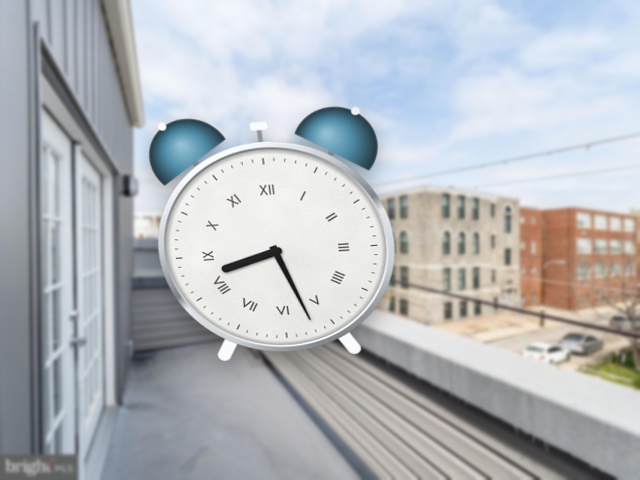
8:27
